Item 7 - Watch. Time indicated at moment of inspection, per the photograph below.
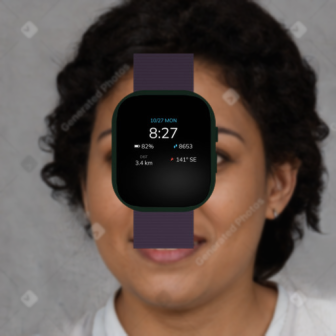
8:27
